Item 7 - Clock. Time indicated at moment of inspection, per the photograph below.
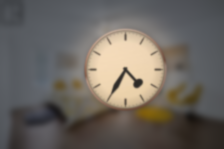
4:35
